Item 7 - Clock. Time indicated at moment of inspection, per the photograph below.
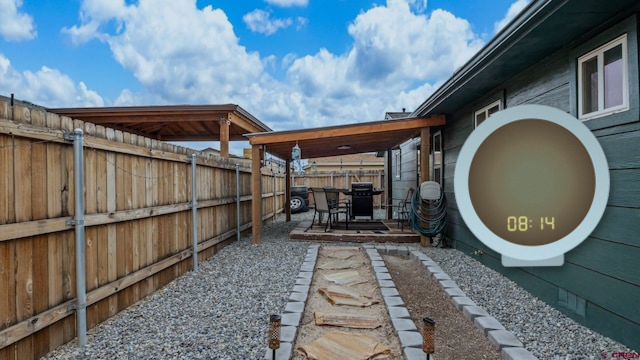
8:14
